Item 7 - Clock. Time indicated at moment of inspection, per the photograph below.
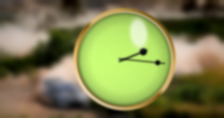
2:16
